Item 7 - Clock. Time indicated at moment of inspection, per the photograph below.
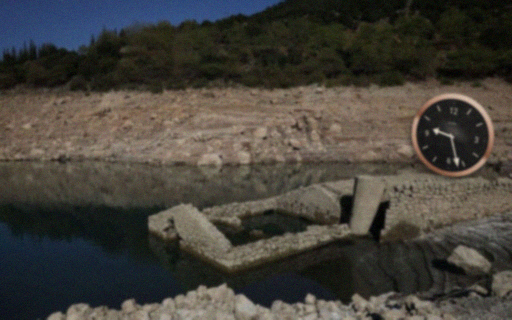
9:27
